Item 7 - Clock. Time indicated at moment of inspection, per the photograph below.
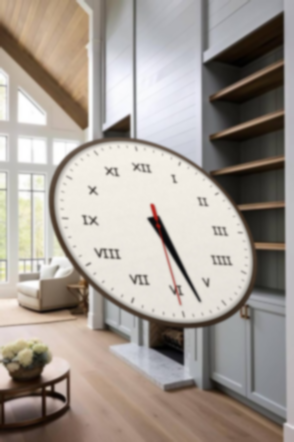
5:27:30
